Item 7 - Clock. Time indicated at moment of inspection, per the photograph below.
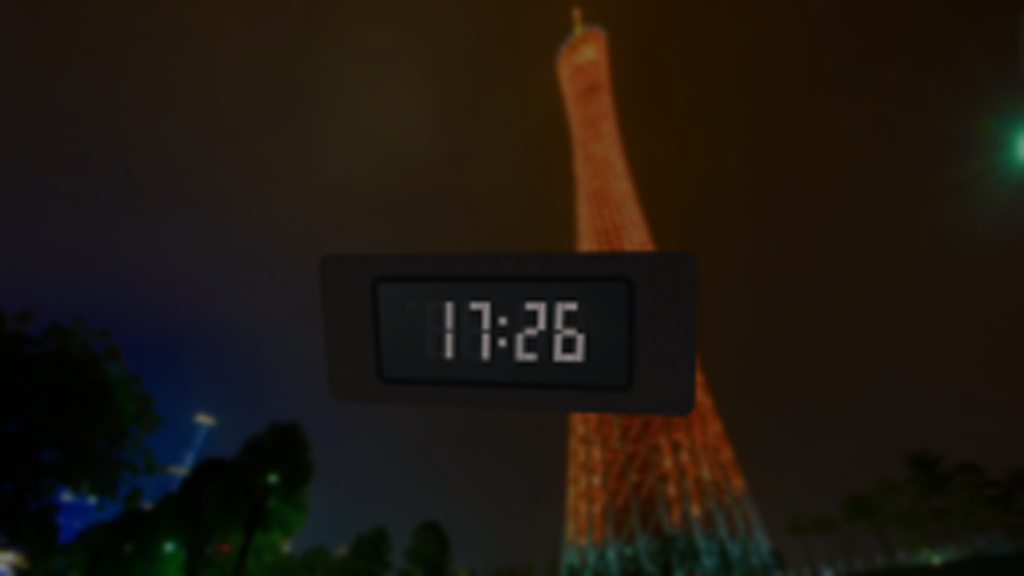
17:26
